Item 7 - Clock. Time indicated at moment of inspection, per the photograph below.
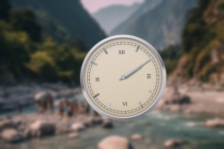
2:10
